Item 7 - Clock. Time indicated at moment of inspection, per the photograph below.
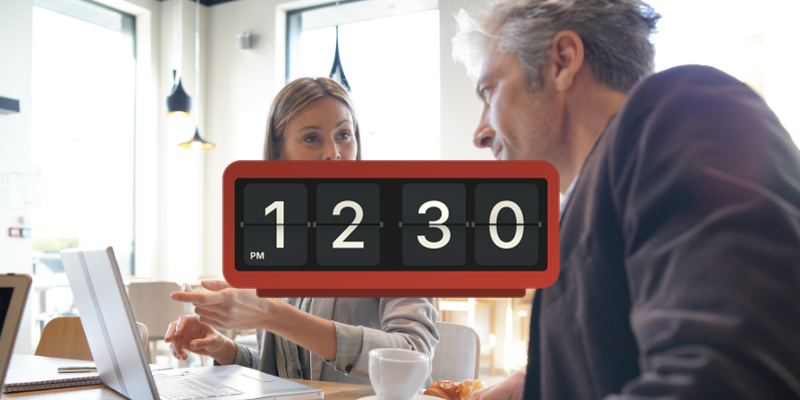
12:30
